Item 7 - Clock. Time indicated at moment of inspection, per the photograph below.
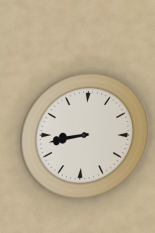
8:43
